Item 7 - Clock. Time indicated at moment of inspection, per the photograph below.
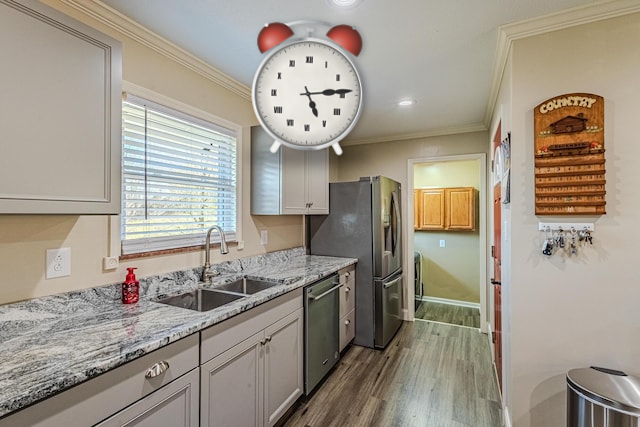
5:14
